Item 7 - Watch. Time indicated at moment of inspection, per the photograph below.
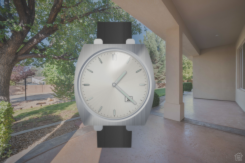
1:22
